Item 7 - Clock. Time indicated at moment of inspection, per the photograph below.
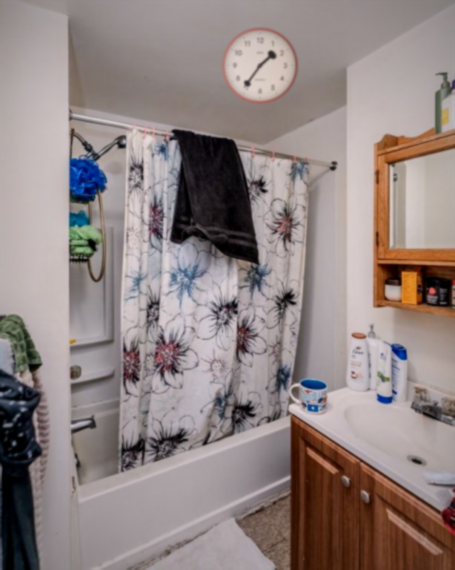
1:36
